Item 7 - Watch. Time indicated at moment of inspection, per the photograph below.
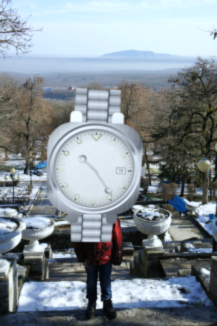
10:24
